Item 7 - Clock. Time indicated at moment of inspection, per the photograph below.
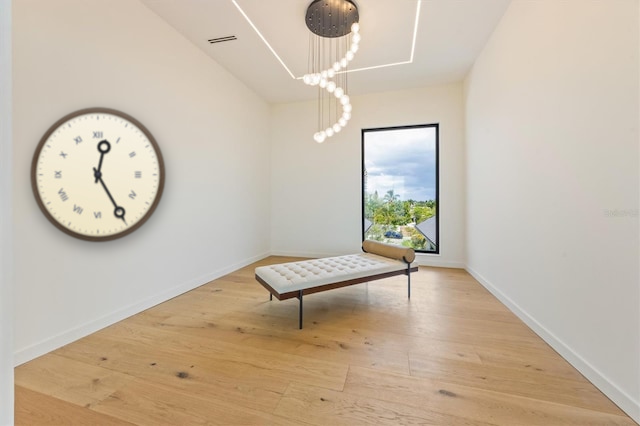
12:25
